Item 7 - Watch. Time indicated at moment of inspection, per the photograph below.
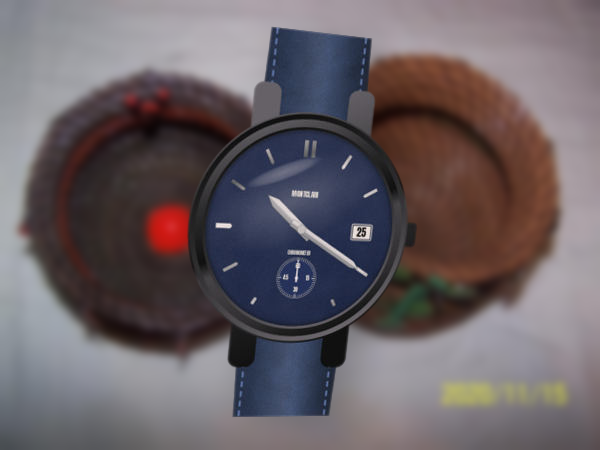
10:20
